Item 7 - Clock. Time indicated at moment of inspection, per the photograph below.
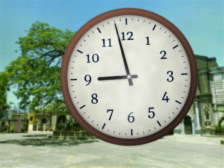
8:58
